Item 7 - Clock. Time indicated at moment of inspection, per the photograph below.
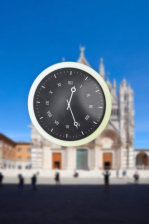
12:26
